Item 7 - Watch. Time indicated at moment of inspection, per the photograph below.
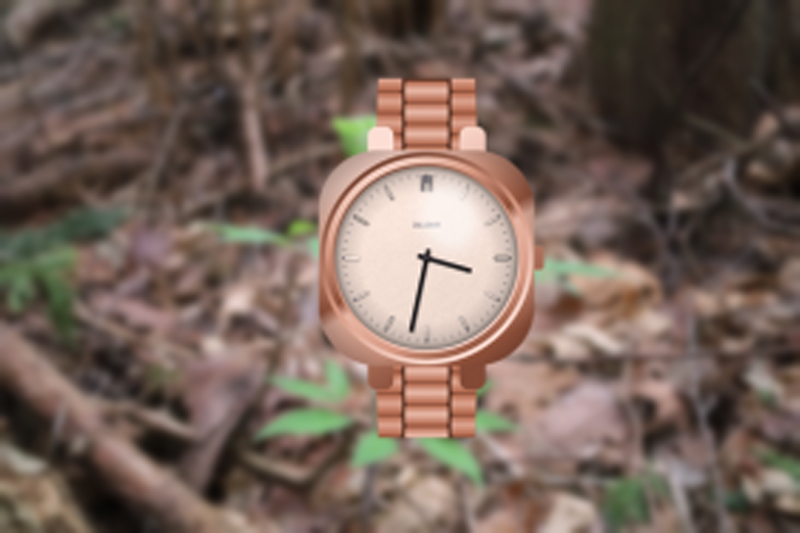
3:32
